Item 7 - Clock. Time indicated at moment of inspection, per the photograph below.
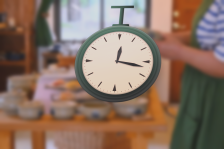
12:17
